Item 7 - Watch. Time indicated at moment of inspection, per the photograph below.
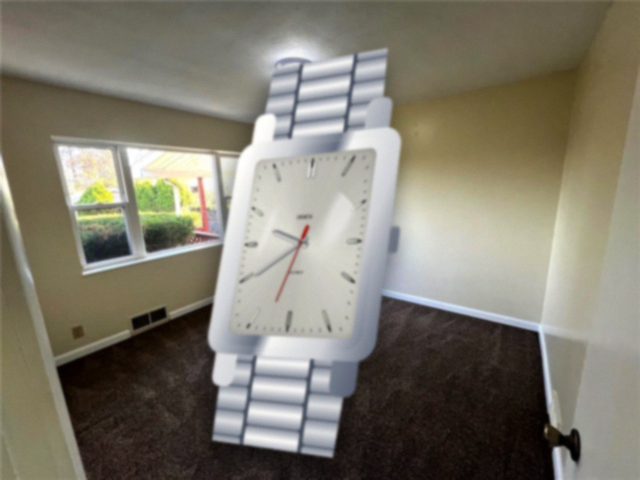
9:39:33
